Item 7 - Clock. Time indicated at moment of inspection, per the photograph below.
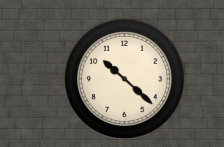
10:22
